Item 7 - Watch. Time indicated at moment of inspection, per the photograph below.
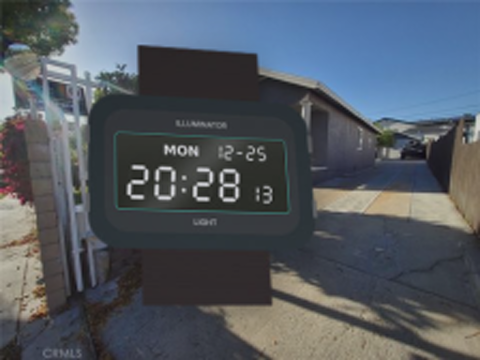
20:28:13
